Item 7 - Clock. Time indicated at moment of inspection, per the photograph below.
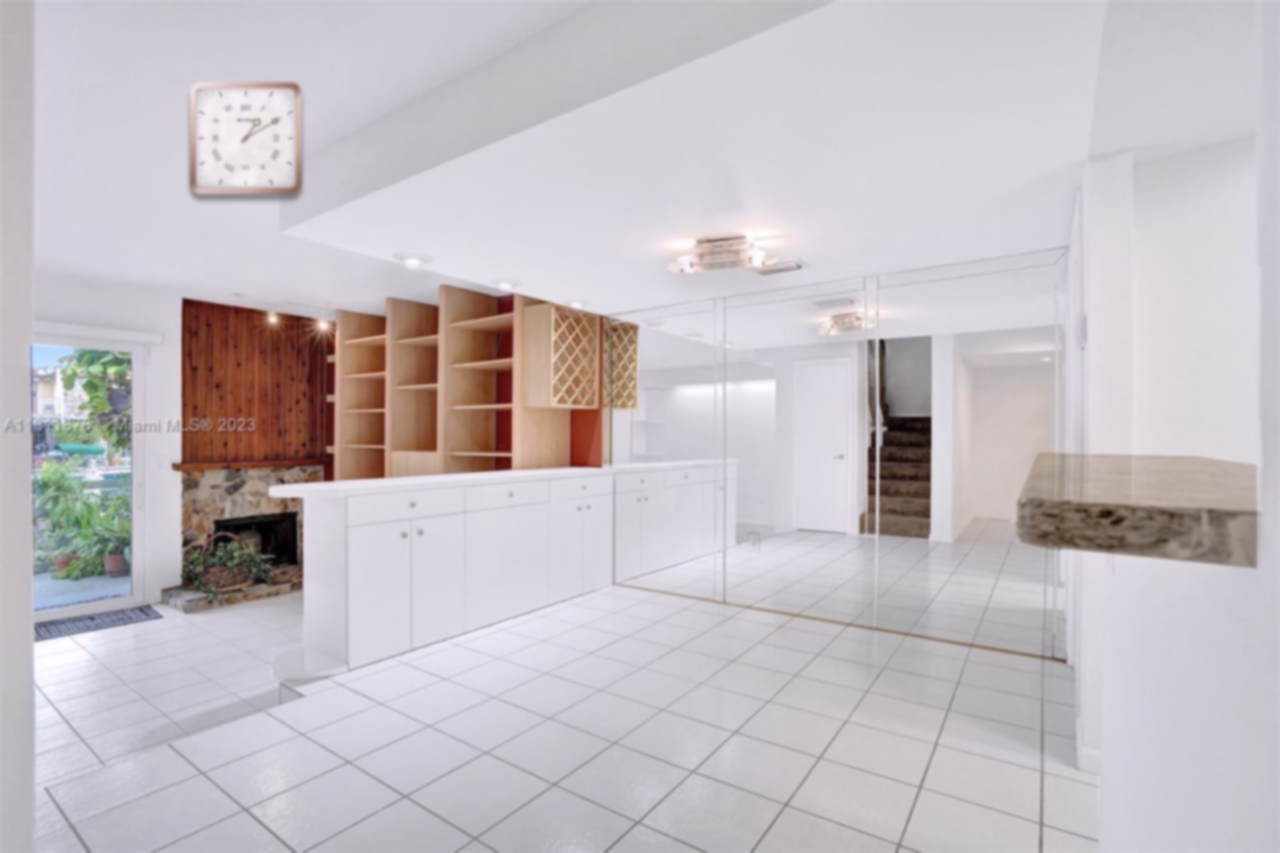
1:10
